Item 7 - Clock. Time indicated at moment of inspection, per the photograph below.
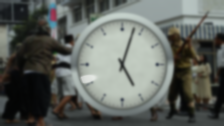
5:03
